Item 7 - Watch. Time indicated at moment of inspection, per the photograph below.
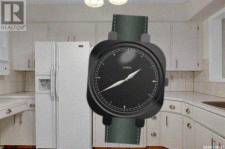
1:40
